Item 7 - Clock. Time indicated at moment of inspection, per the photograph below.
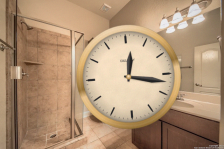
12:17
